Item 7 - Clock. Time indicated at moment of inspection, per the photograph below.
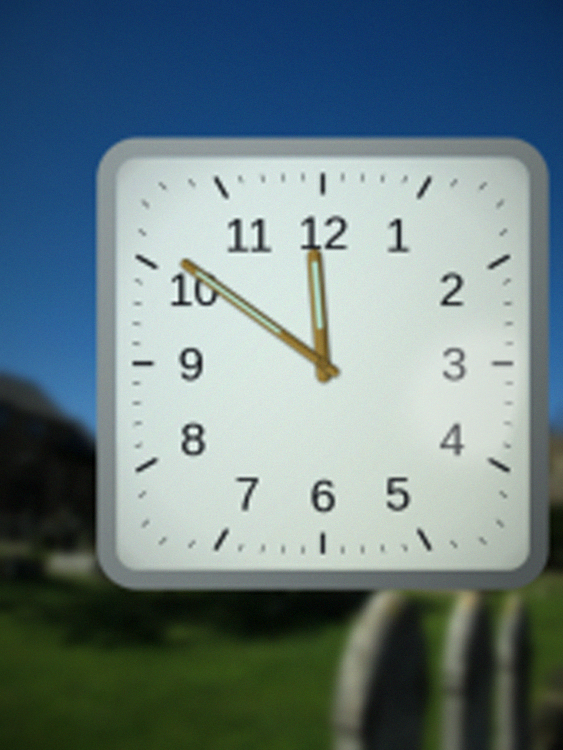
11:51
